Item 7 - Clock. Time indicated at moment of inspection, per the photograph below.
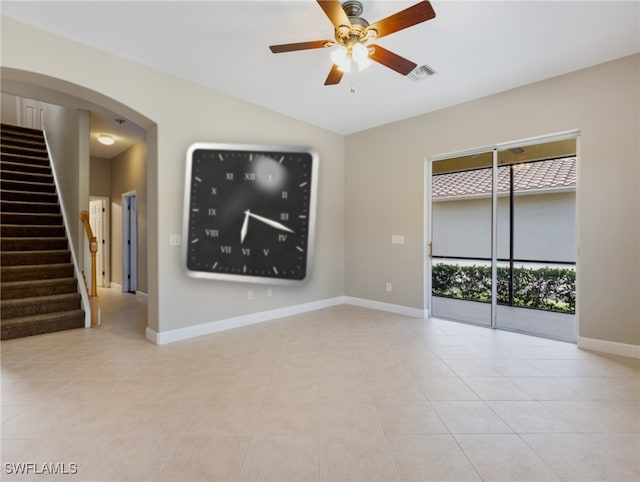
6:18
